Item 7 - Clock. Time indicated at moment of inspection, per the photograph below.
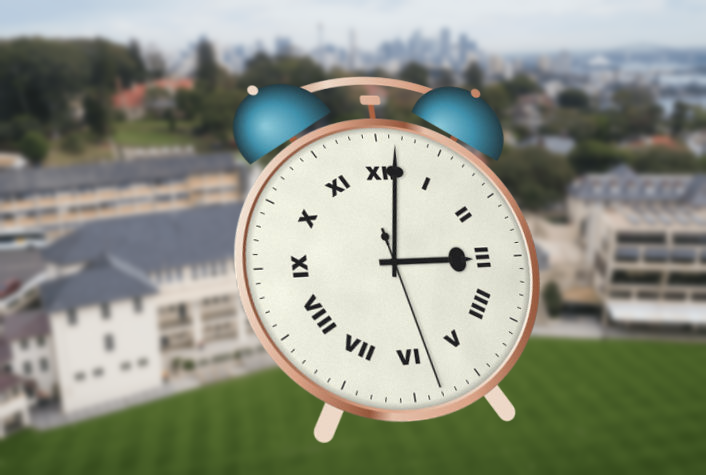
3:01:28
